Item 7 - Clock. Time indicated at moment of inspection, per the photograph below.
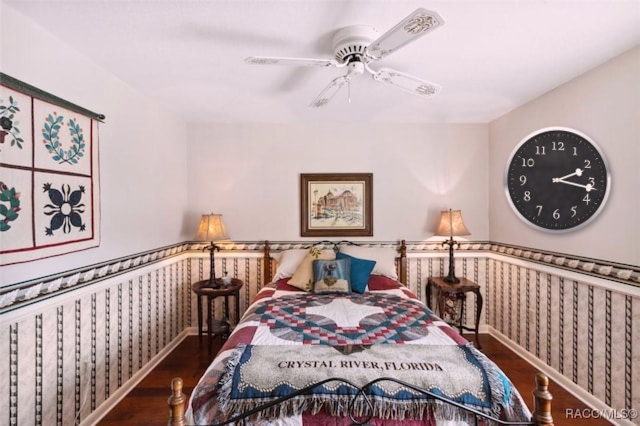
2:17
